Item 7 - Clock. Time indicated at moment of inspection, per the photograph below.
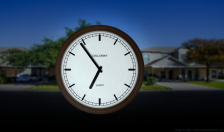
6:54
